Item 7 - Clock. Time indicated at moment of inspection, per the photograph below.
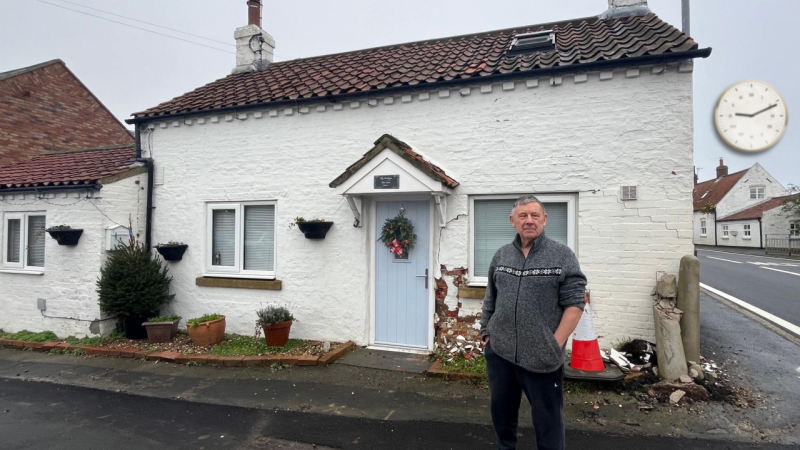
9:11
